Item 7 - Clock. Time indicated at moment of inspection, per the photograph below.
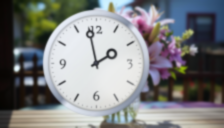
1:58
